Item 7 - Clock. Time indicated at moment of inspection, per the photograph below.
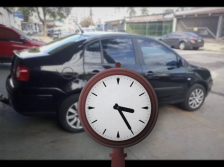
3:25
